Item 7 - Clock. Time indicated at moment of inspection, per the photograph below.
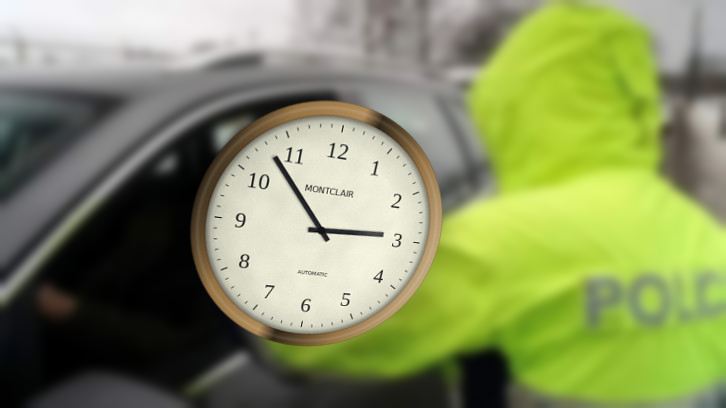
2:53
